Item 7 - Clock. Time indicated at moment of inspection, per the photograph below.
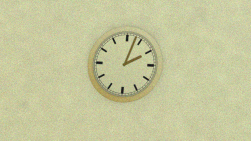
2:03
